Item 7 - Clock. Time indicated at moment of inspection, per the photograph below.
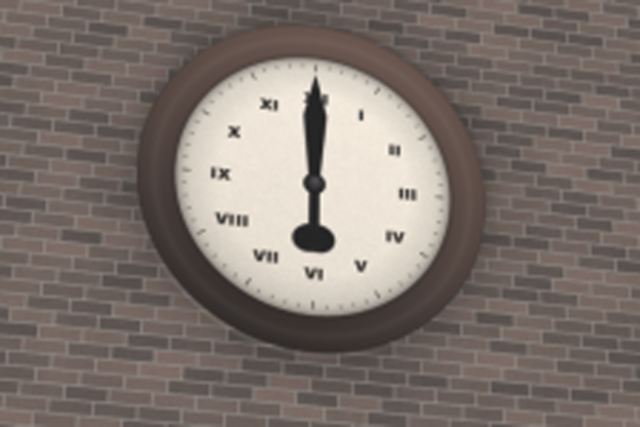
6:00
